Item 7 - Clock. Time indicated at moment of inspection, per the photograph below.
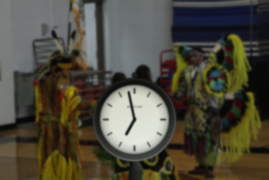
6:58
